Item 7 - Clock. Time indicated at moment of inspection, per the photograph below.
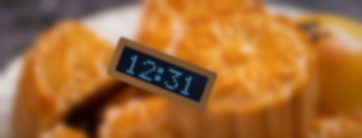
12:31
